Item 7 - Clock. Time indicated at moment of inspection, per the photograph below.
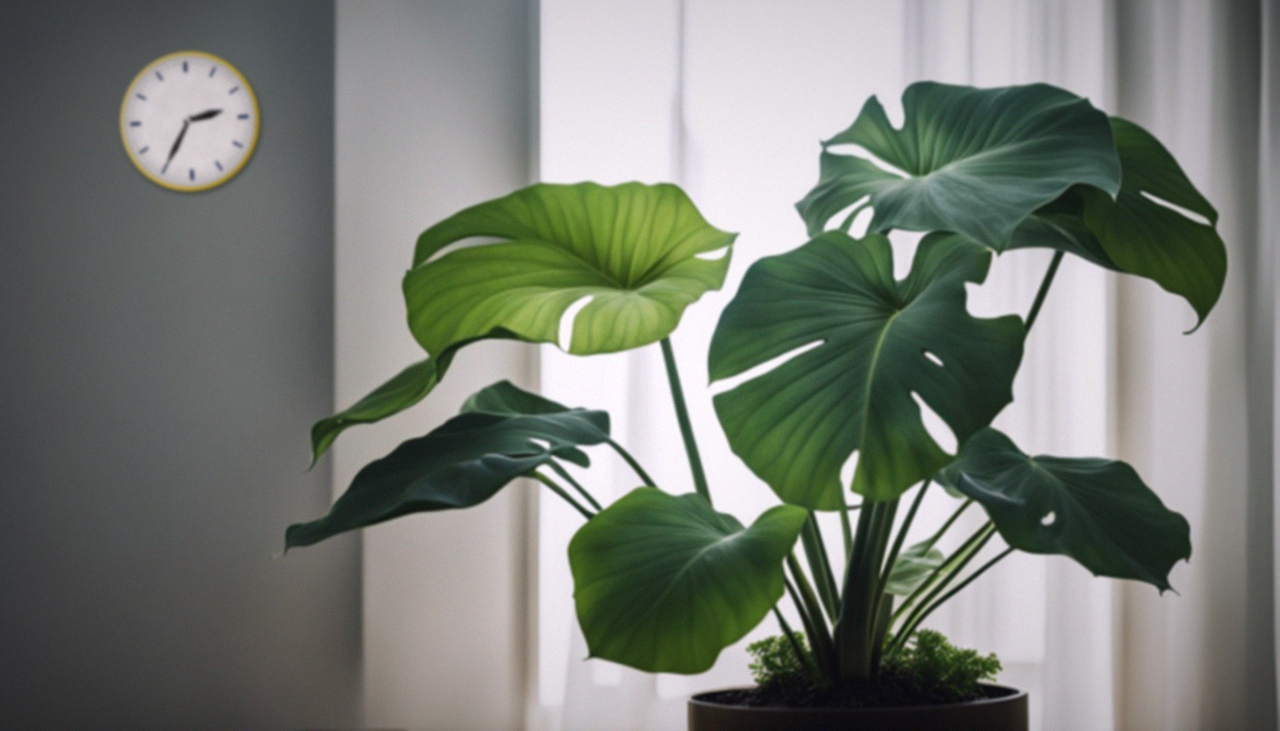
2:35
